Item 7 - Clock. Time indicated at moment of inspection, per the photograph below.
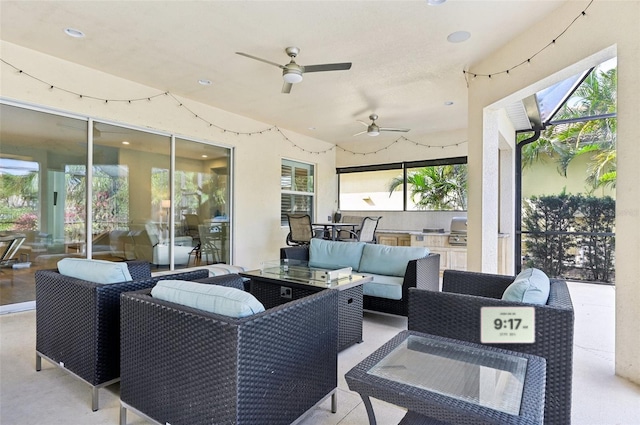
9:17
